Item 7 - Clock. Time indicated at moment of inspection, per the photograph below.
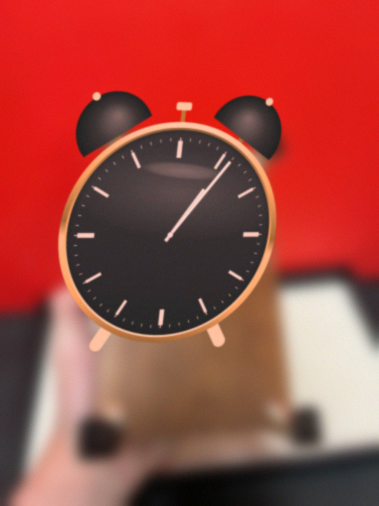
1:06
